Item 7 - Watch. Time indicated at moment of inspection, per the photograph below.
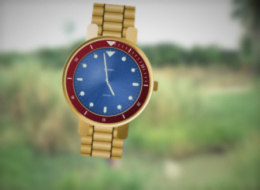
4:58
